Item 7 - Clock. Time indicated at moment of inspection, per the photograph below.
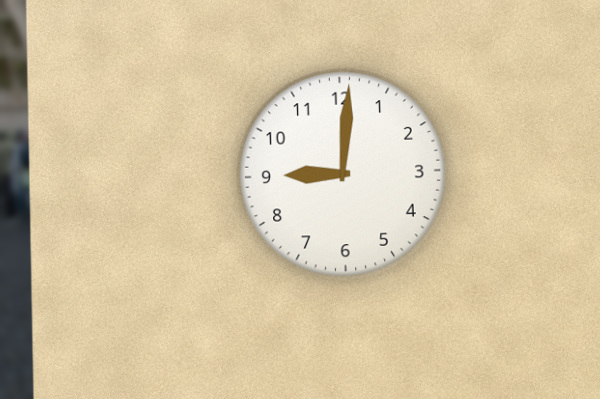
9:01
